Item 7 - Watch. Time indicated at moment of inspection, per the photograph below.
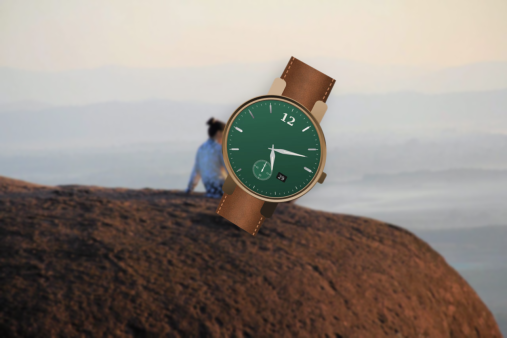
5:12
